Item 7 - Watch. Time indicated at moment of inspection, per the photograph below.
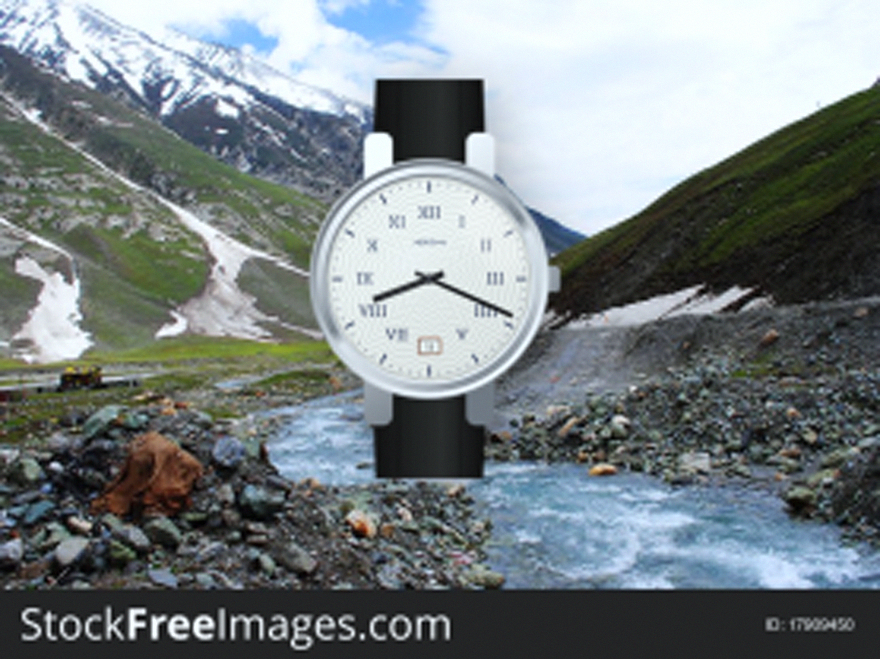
8:19
